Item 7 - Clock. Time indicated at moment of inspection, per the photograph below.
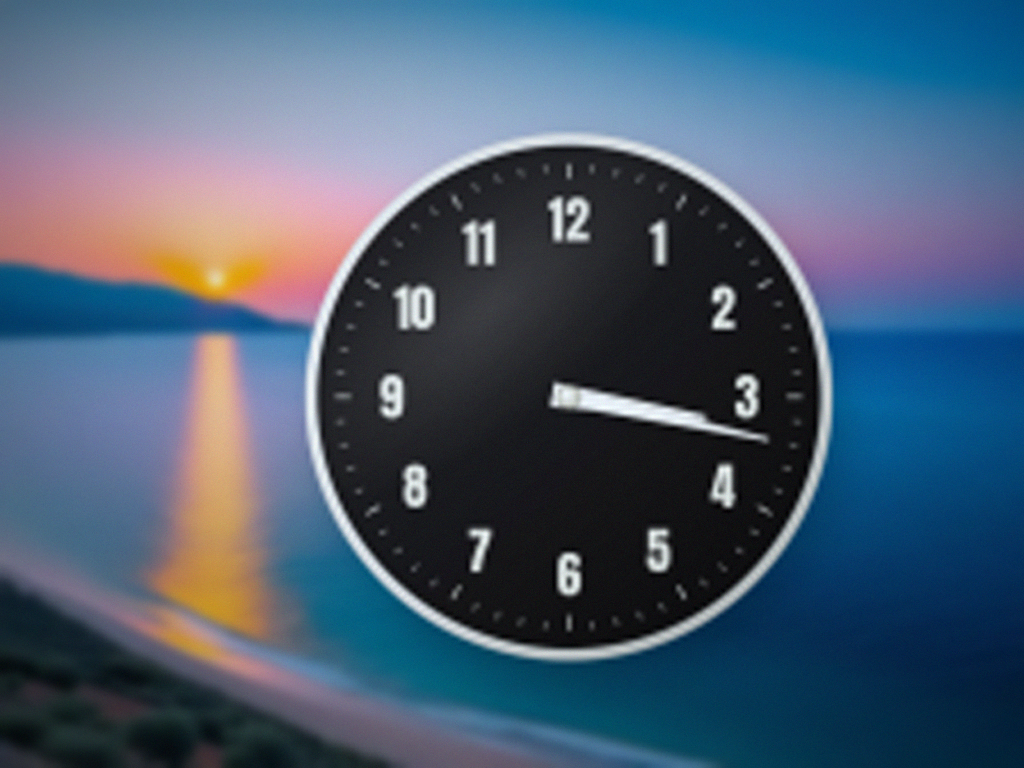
3:17
